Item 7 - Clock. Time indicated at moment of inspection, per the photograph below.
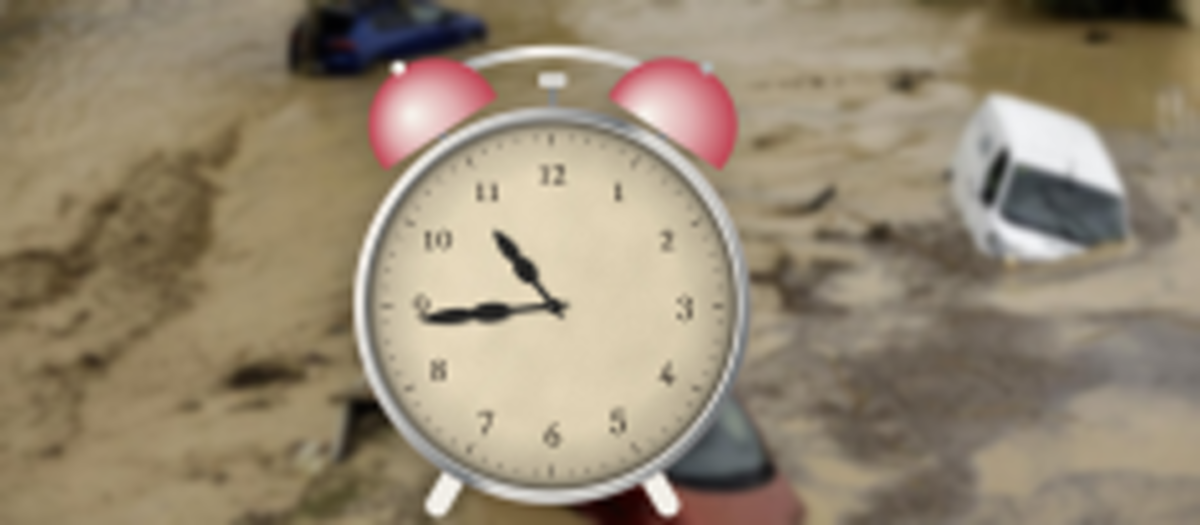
10:44
